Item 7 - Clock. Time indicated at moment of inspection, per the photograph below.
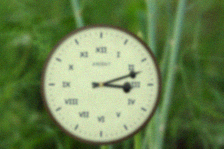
3:12
